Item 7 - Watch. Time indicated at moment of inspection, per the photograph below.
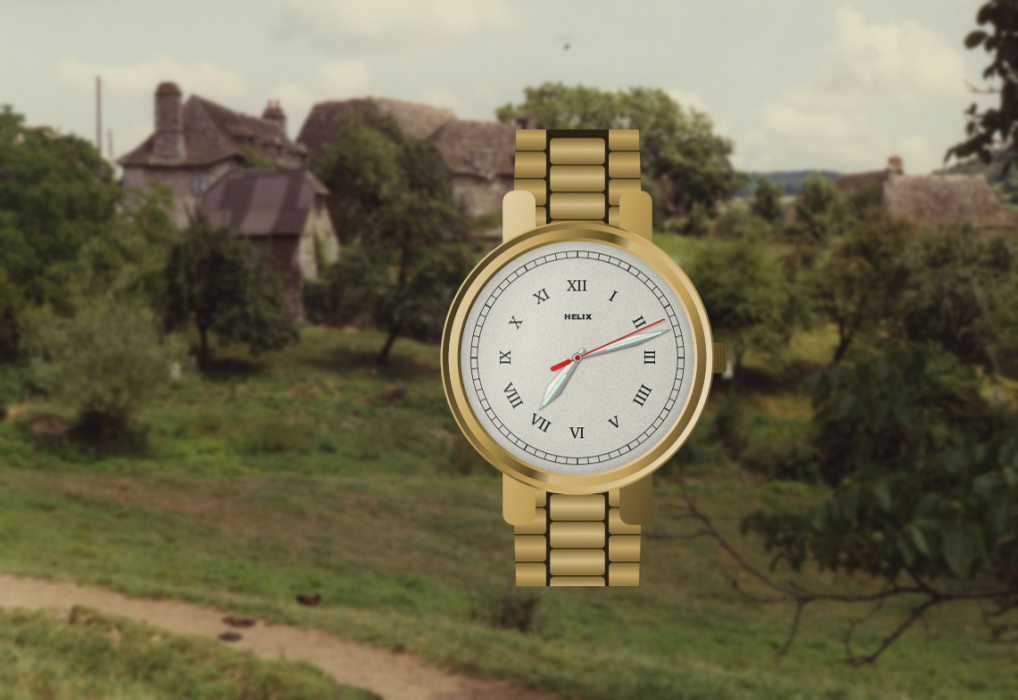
7:12:11
